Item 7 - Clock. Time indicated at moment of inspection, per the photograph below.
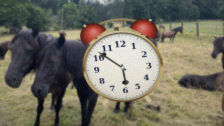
5:52
